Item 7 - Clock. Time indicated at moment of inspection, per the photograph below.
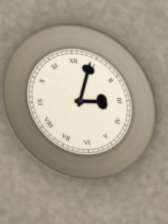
3:04
